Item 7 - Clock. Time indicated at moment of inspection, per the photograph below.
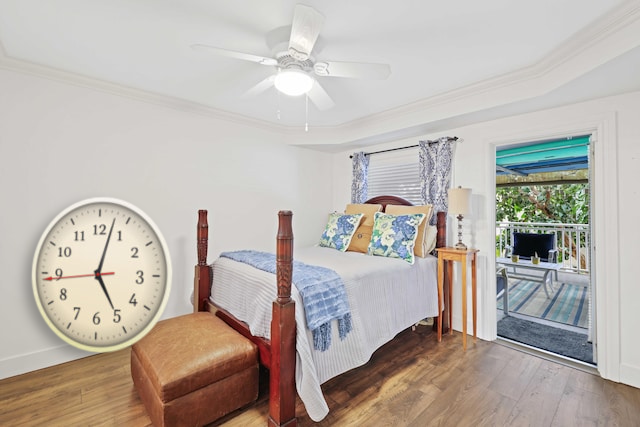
5:02:44
